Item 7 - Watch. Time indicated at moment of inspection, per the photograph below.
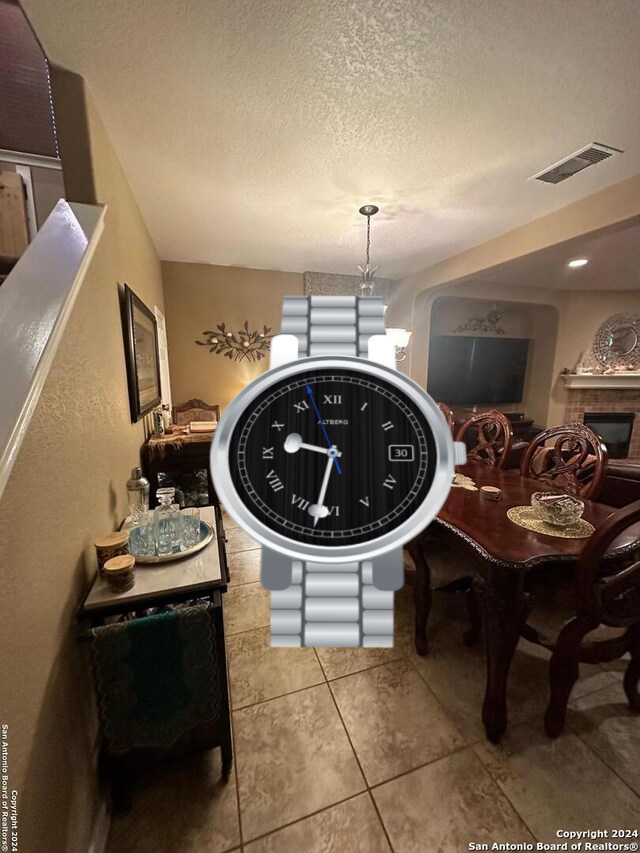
9:31:57
